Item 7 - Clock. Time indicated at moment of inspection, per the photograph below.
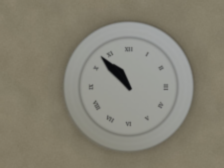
10:53
